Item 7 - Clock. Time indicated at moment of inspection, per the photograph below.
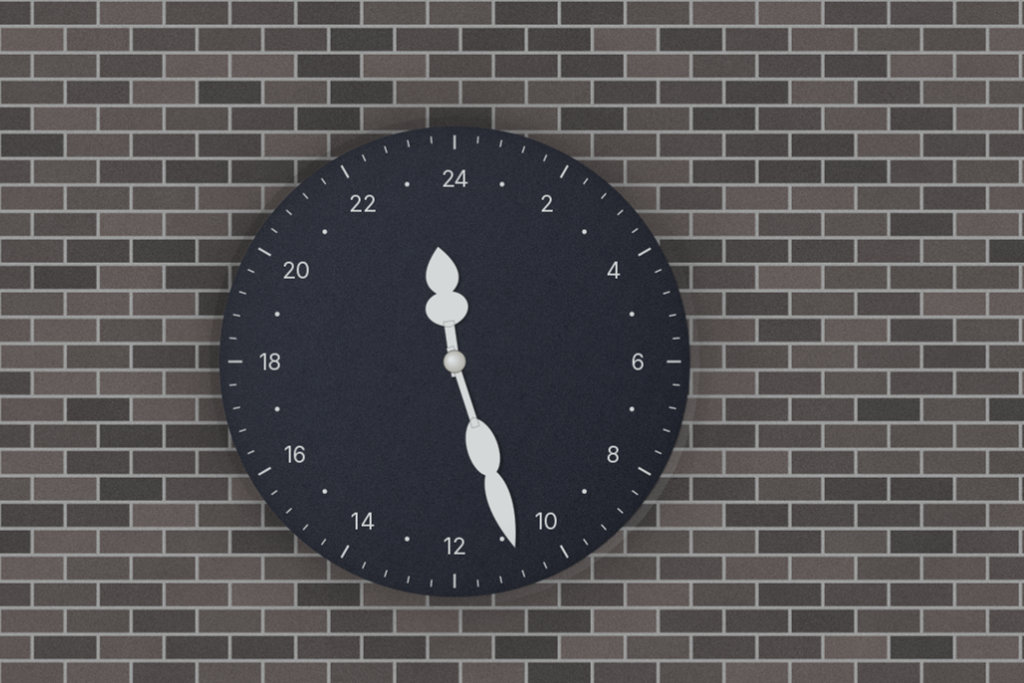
23:27
